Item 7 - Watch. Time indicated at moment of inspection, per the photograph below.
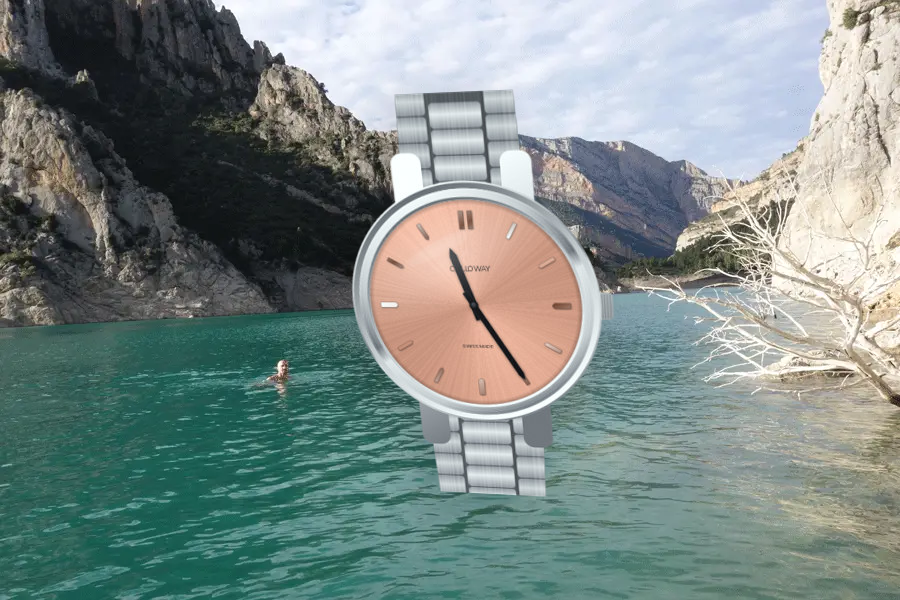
11:25
